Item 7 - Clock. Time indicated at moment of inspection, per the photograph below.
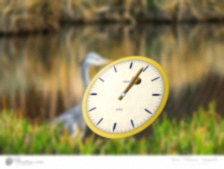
1:04
